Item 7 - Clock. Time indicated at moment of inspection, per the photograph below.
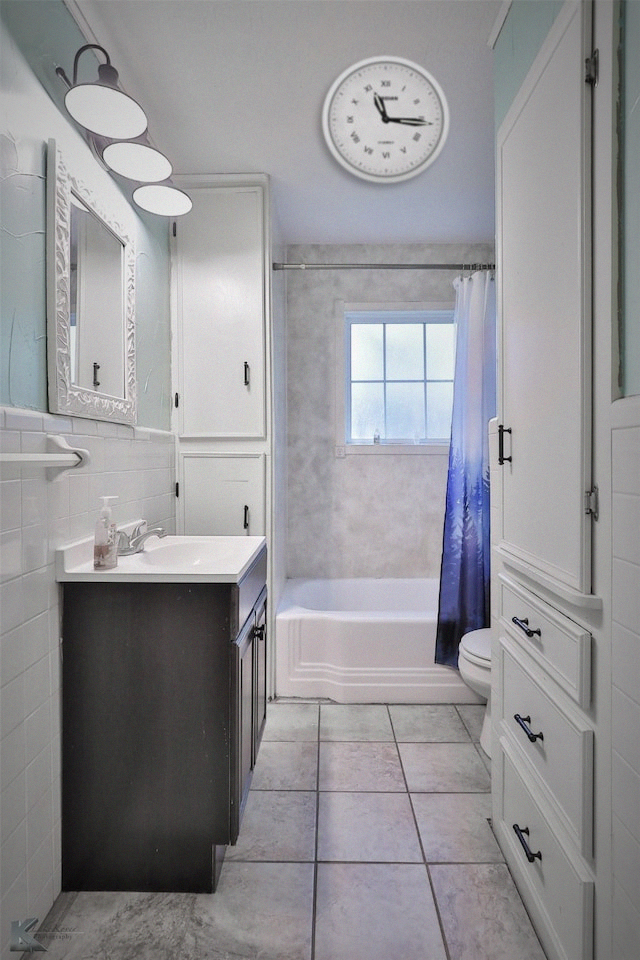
11:16
